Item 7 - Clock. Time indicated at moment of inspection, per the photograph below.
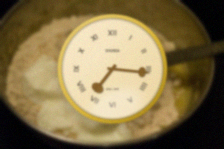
7:16
